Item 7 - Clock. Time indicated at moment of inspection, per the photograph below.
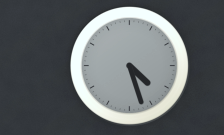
4:27
